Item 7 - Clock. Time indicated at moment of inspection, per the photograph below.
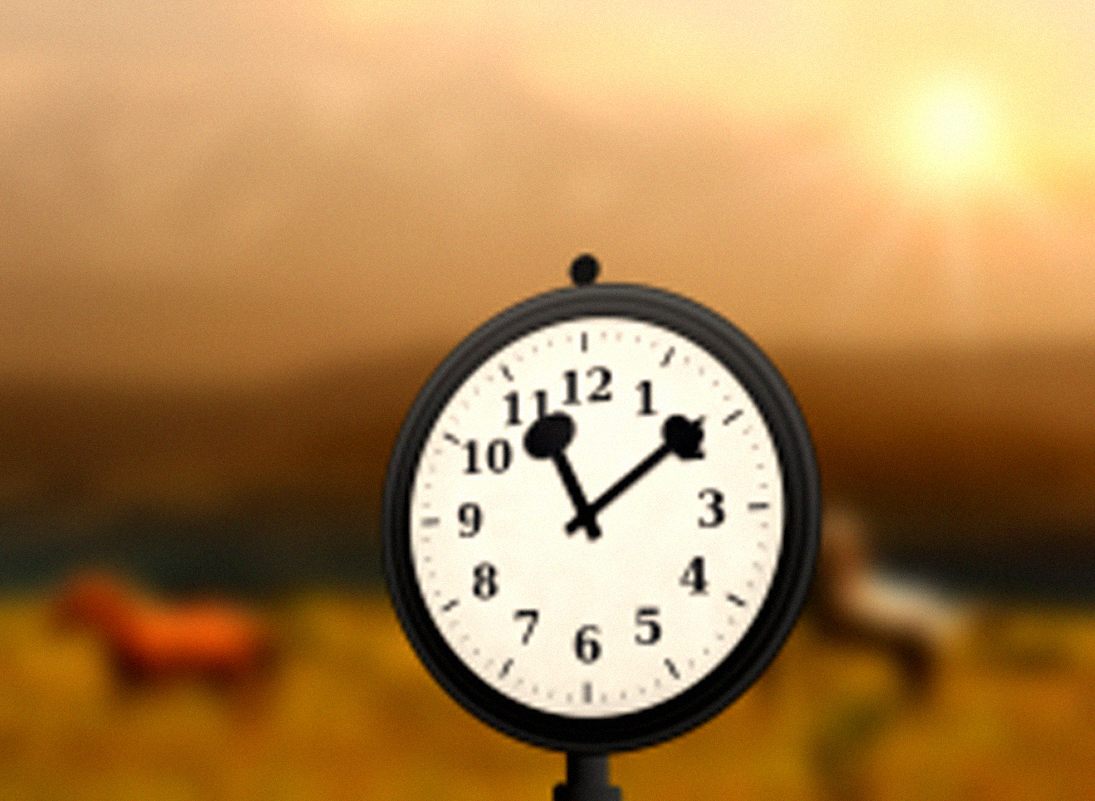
11:09
